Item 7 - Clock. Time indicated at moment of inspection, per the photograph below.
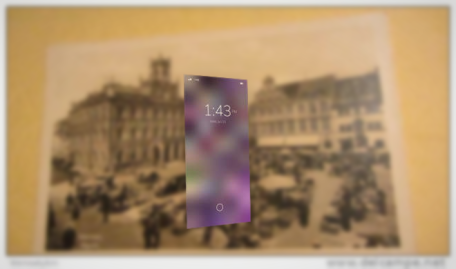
1:43
